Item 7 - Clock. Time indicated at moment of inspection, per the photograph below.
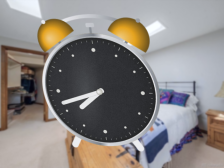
7:42
